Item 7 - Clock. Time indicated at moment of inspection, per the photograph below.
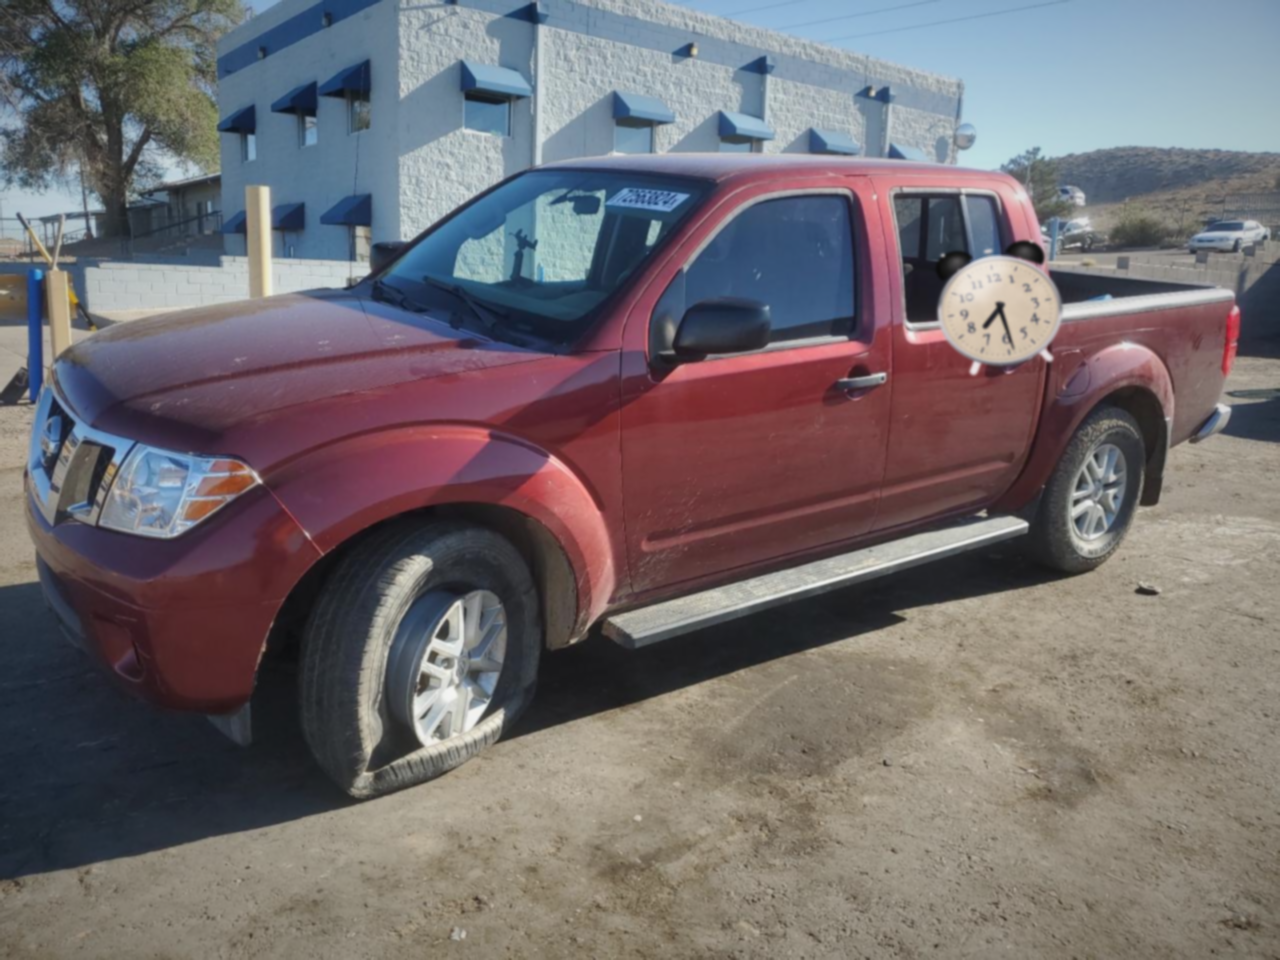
7:29
